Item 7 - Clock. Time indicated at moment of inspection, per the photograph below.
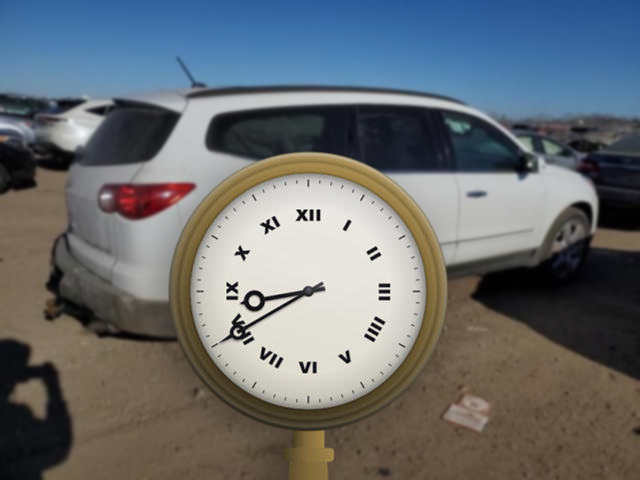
8:40
